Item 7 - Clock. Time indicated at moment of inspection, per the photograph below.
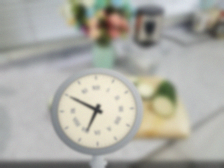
6:50
